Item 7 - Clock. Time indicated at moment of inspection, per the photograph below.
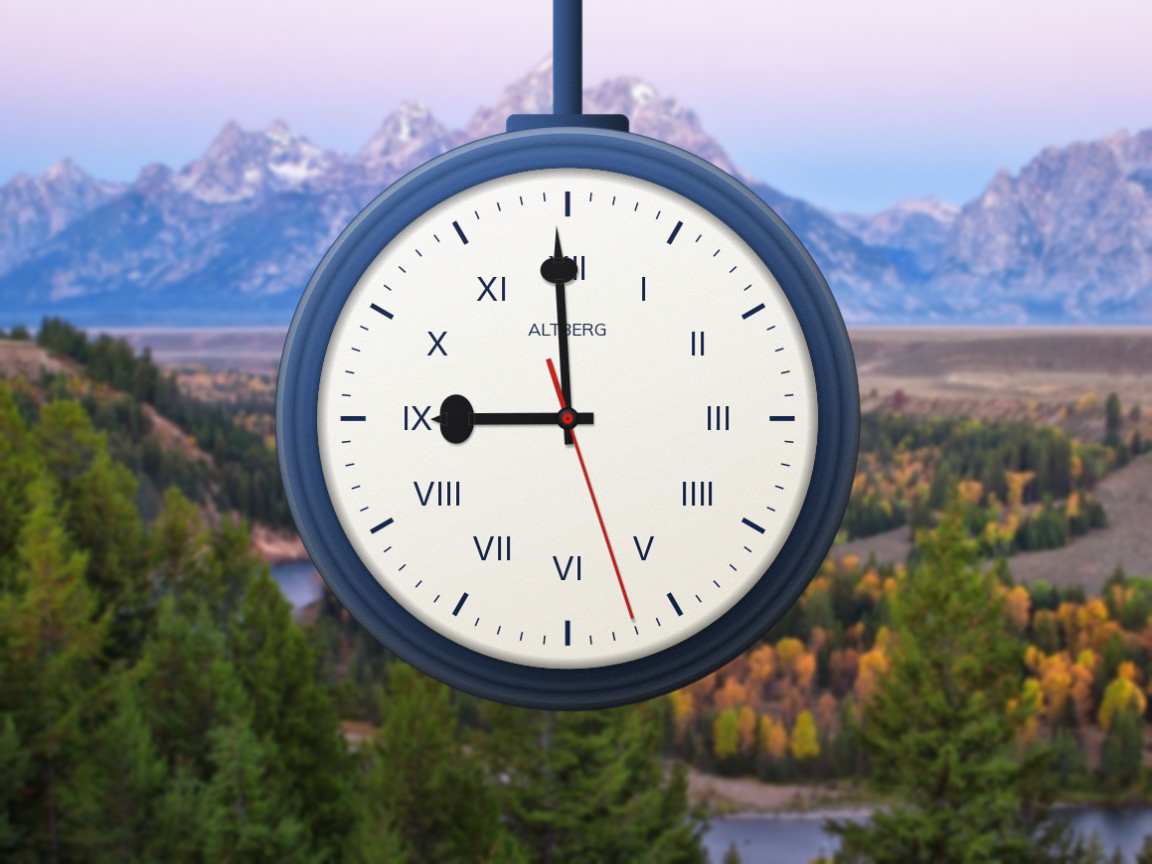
8:59:27
